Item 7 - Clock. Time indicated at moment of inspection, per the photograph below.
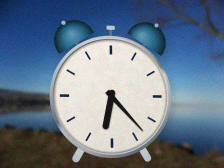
6:23
